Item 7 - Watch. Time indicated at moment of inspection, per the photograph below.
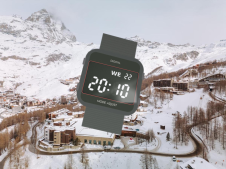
20:10
